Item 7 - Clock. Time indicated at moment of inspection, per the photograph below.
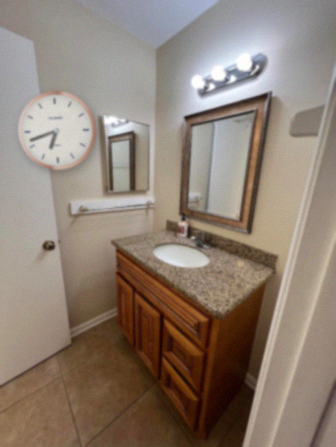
6:42
